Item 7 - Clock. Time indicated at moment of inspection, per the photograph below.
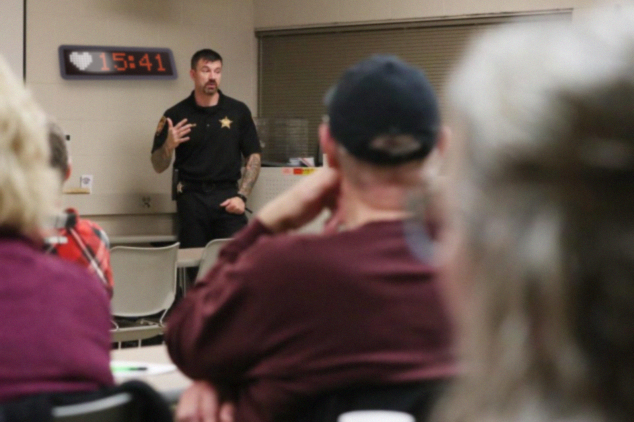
15:41
